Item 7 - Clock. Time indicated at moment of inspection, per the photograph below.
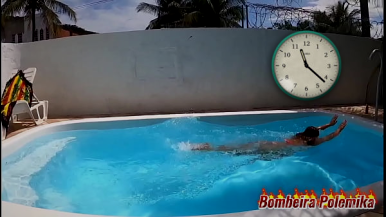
11:22
